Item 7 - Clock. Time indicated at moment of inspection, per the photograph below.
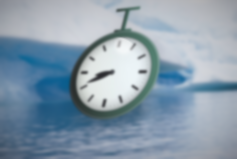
8:41
